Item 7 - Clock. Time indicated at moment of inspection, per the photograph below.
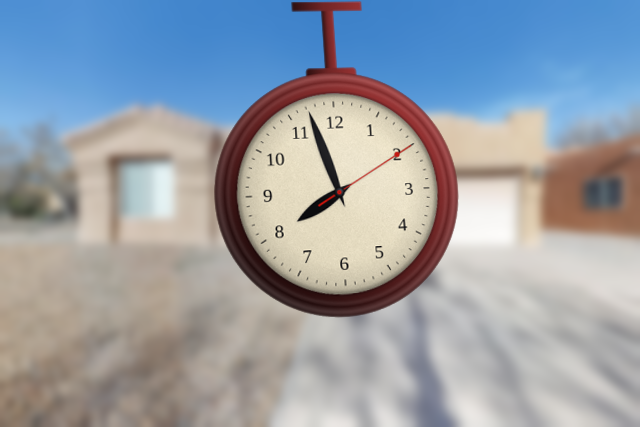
7:57:10
